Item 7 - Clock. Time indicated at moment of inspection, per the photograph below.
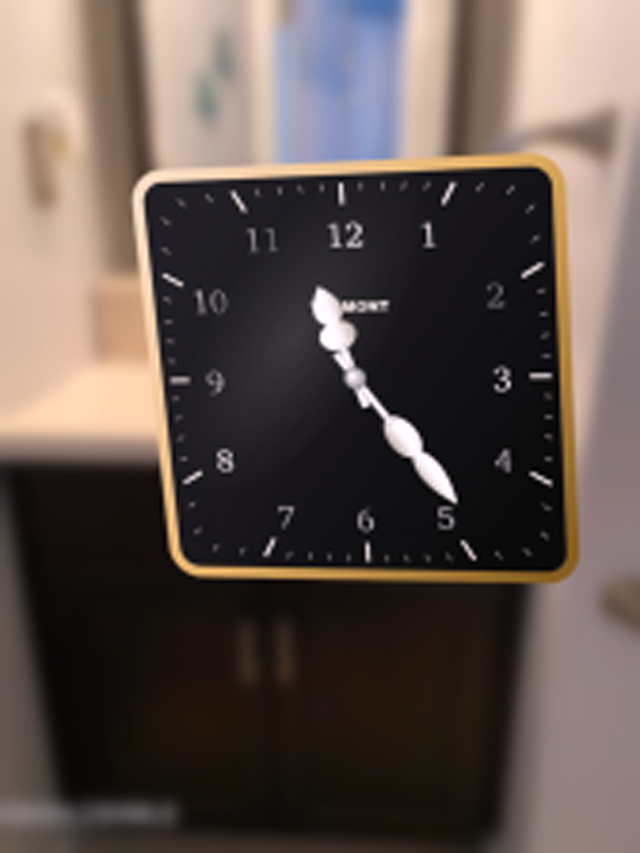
11:24
